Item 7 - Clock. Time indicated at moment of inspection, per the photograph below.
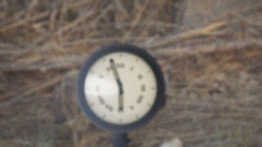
5:57
